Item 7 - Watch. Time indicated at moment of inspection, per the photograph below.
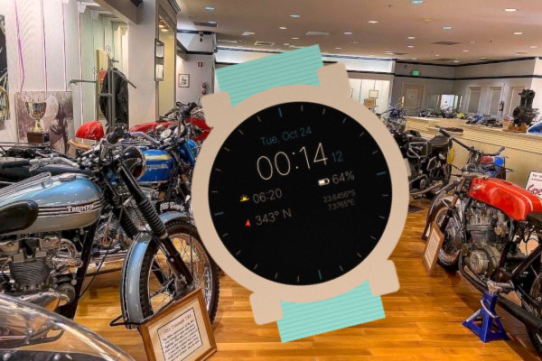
0:14:12
